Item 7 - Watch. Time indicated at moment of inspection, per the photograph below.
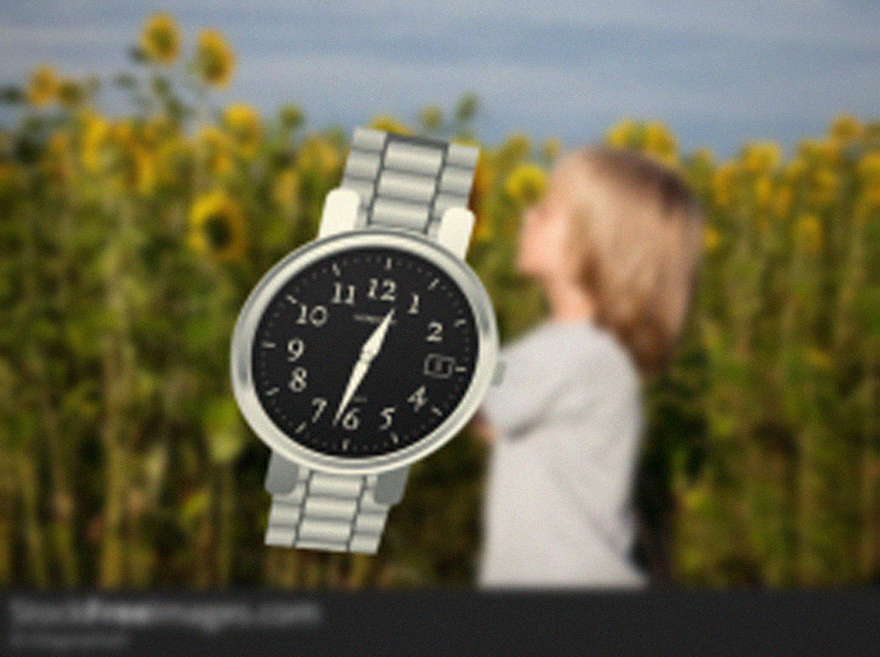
12:32
